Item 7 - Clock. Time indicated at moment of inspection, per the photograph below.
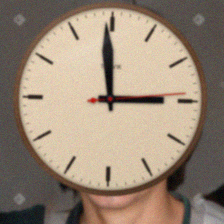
2:59:14
